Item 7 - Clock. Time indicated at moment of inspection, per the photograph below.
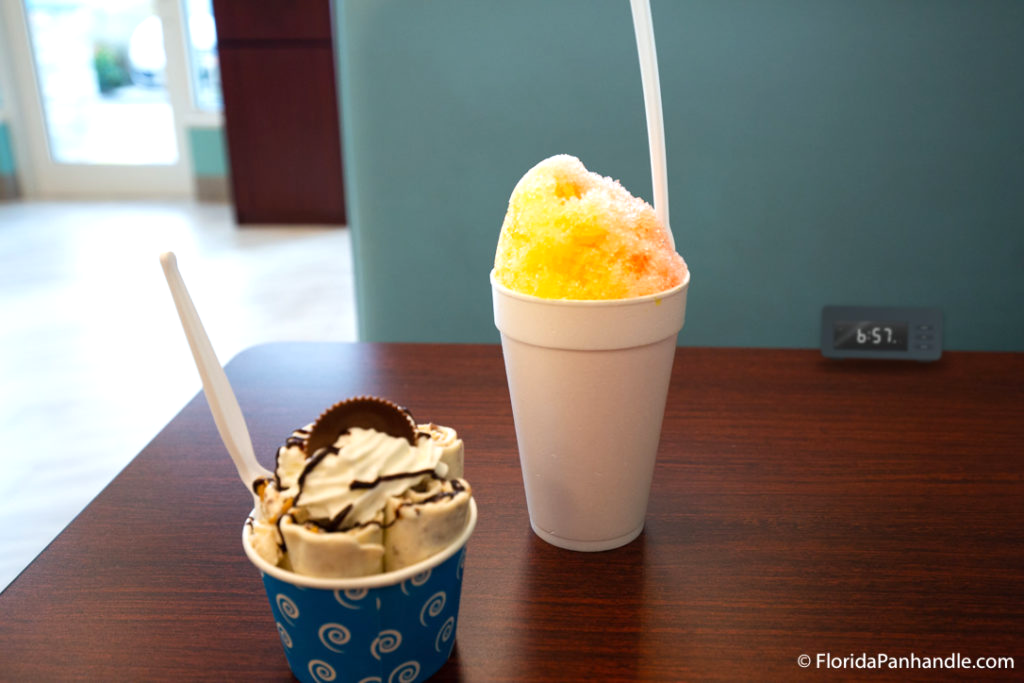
6:57
